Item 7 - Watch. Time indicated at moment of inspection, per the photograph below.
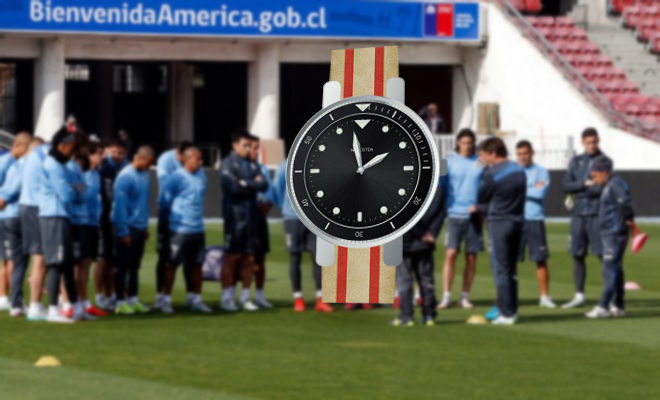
1:58
